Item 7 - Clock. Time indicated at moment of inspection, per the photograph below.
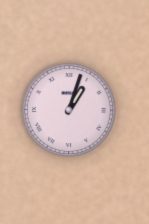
1:03
